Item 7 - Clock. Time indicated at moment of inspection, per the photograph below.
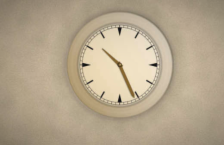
10:26
